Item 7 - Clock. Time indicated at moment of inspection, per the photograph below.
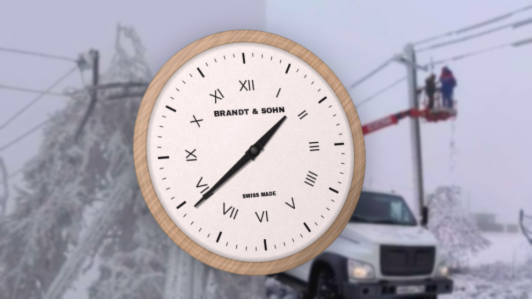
1:39
